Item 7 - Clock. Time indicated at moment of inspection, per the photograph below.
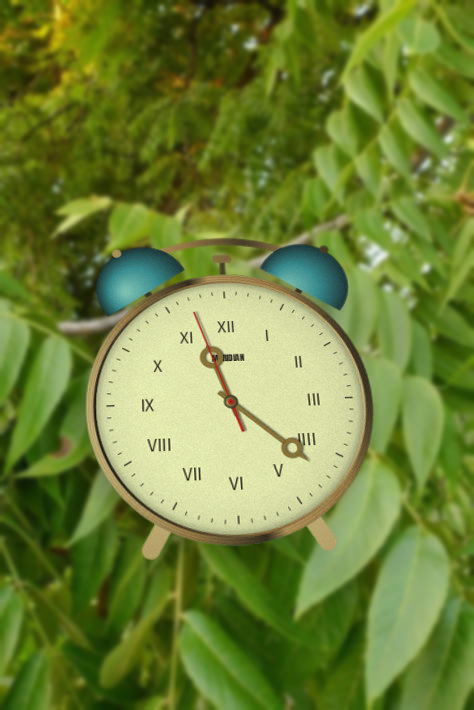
11:21:57
